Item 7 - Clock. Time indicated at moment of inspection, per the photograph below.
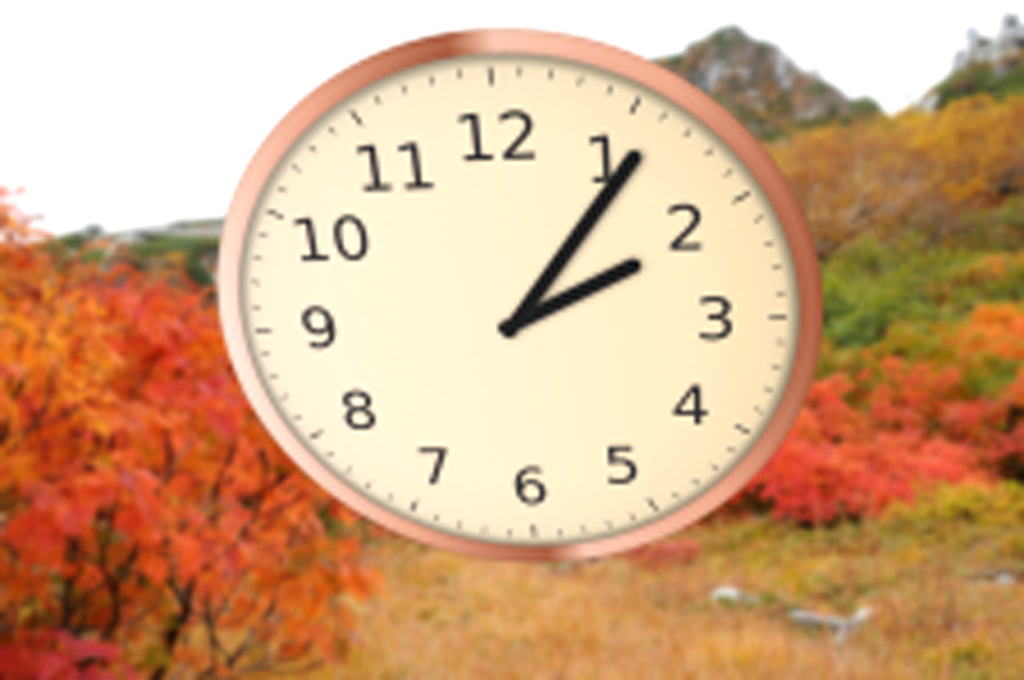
2:06
